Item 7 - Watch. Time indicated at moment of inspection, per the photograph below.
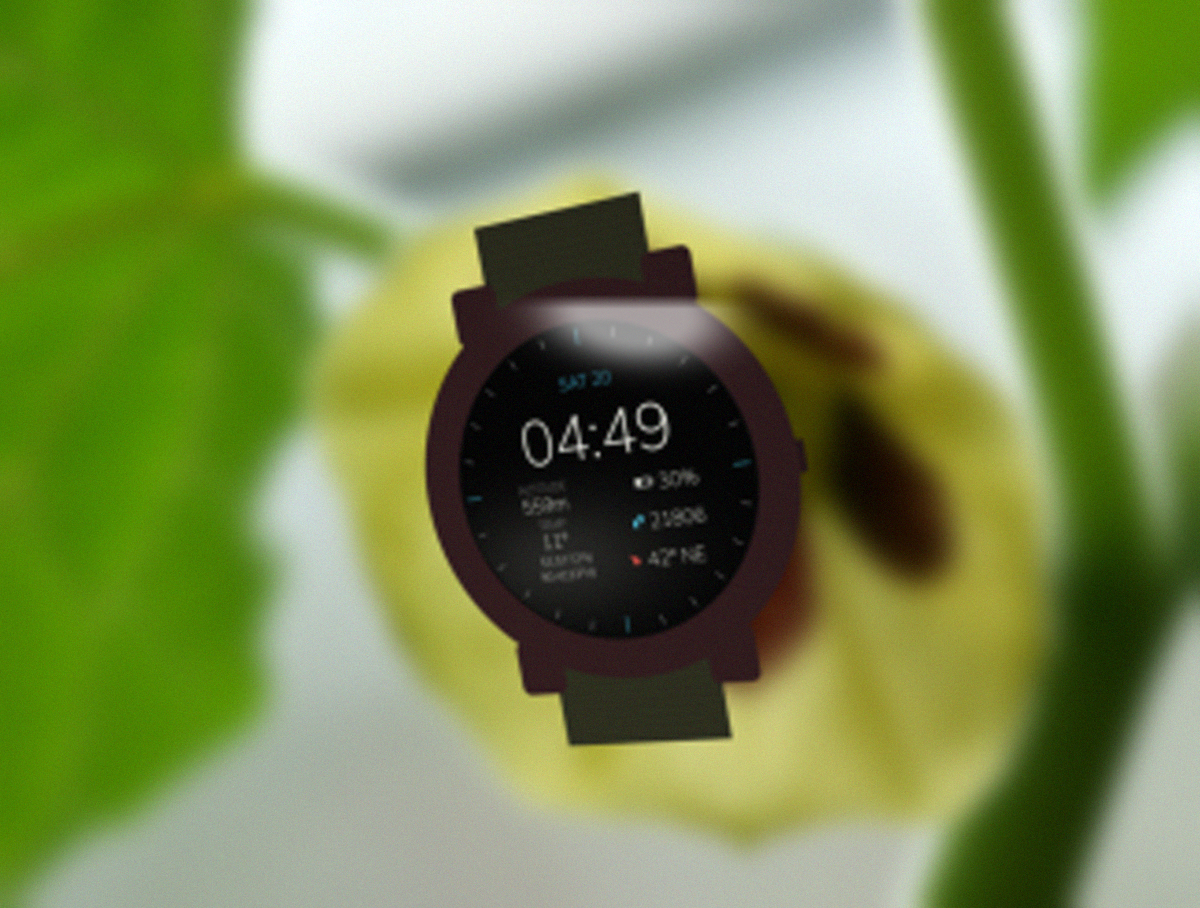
4:49
